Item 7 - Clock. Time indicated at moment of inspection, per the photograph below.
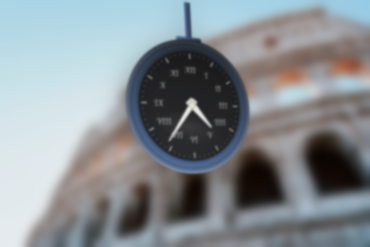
4:36
